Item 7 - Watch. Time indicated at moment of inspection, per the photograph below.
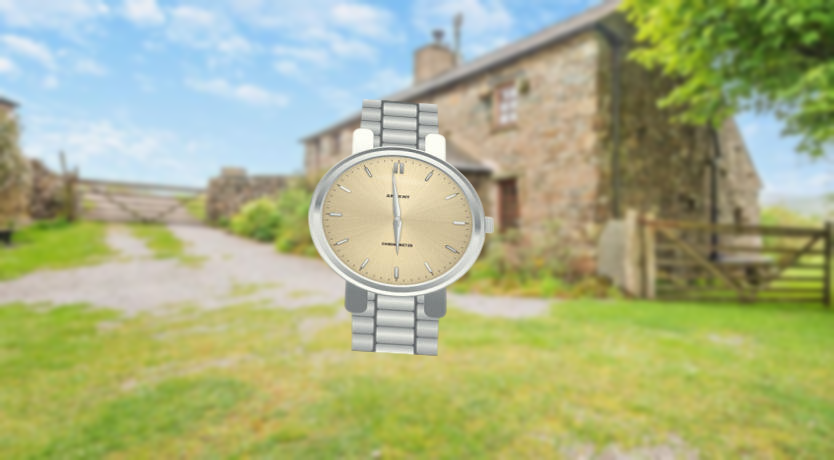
5:59
